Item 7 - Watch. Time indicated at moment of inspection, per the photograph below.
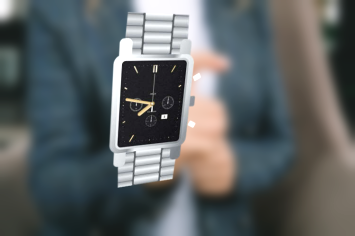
7:47
